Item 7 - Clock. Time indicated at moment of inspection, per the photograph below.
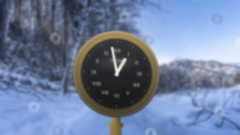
12:58
